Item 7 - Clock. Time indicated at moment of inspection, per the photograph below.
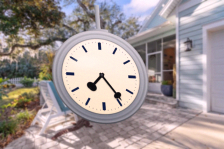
7:24
